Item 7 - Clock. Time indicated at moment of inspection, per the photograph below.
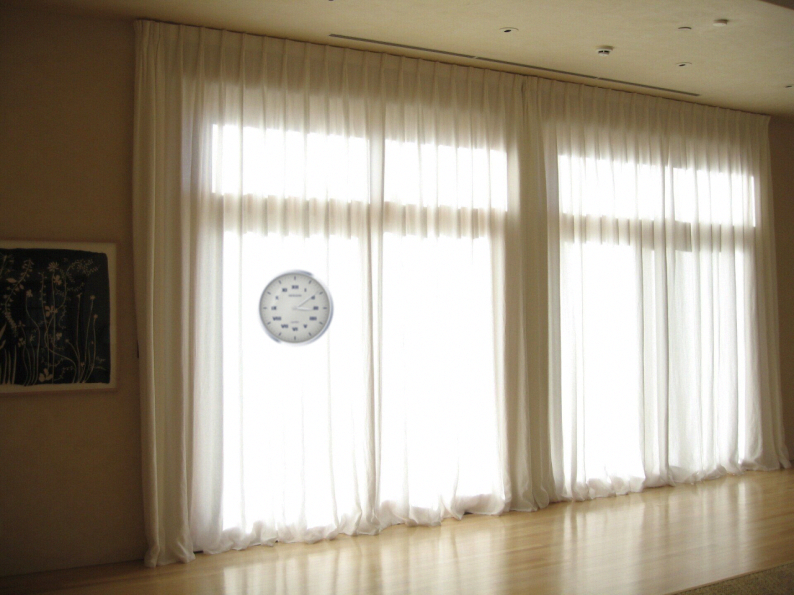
3:09
